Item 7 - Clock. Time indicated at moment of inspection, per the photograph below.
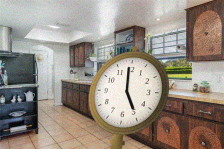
4:59
